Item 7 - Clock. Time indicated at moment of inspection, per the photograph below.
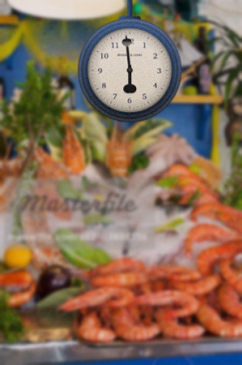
5:59
